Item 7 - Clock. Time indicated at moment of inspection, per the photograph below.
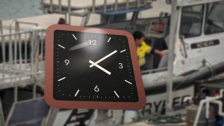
4:09
